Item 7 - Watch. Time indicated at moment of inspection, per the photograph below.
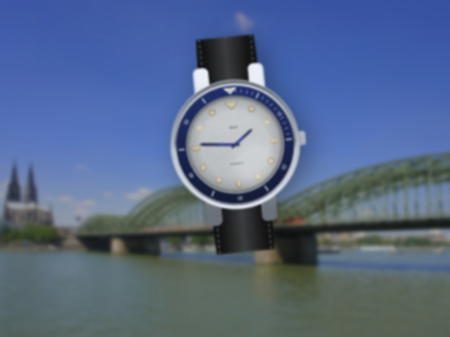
1:46
